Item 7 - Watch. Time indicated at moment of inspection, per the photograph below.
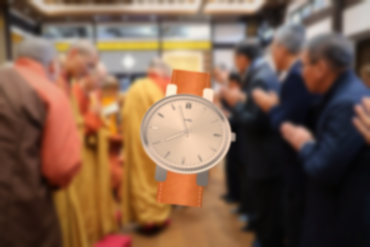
7:57
